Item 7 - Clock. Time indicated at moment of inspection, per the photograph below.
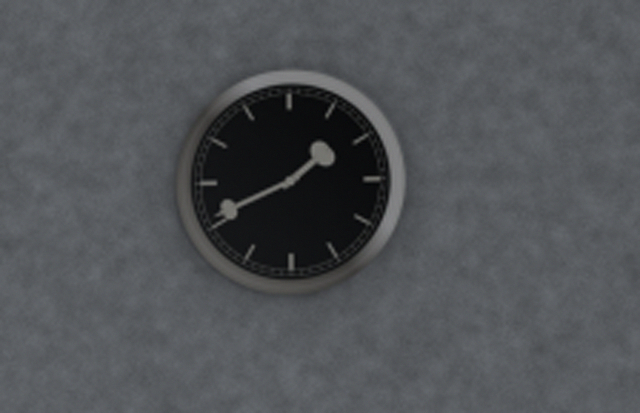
1:41
